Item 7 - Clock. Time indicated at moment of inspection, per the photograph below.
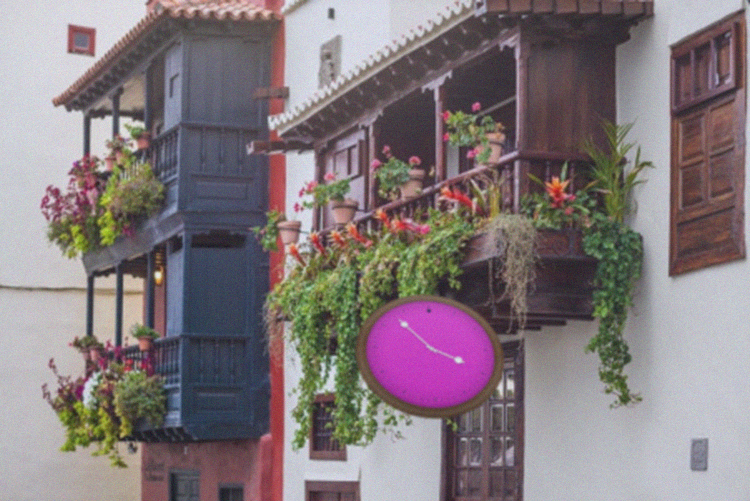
3:53
